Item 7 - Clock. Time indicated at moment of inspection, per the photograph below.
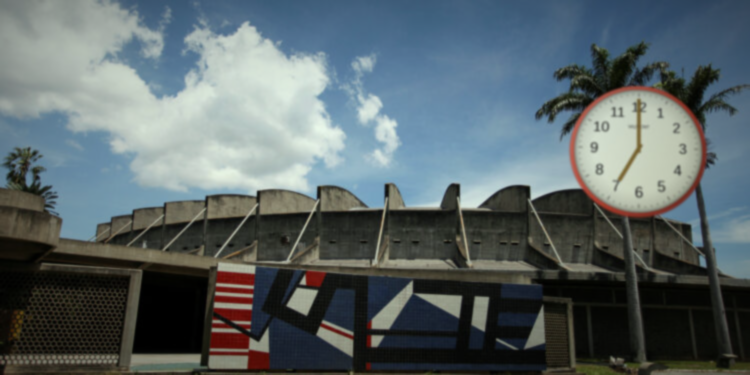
7:00
